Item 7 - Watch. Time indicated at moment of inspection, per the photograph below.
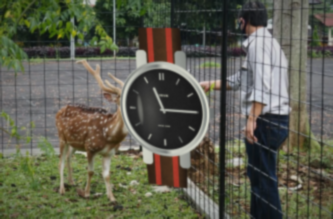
11:15
